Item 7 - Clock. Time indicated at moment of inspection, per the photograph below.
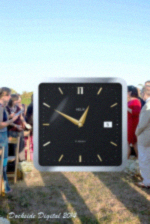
12:50
